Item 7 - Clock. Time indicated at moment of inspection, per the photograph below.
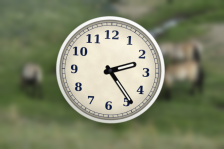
2:24
